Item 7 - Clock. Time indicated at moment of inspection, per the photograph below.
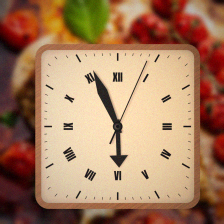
5:56:04
